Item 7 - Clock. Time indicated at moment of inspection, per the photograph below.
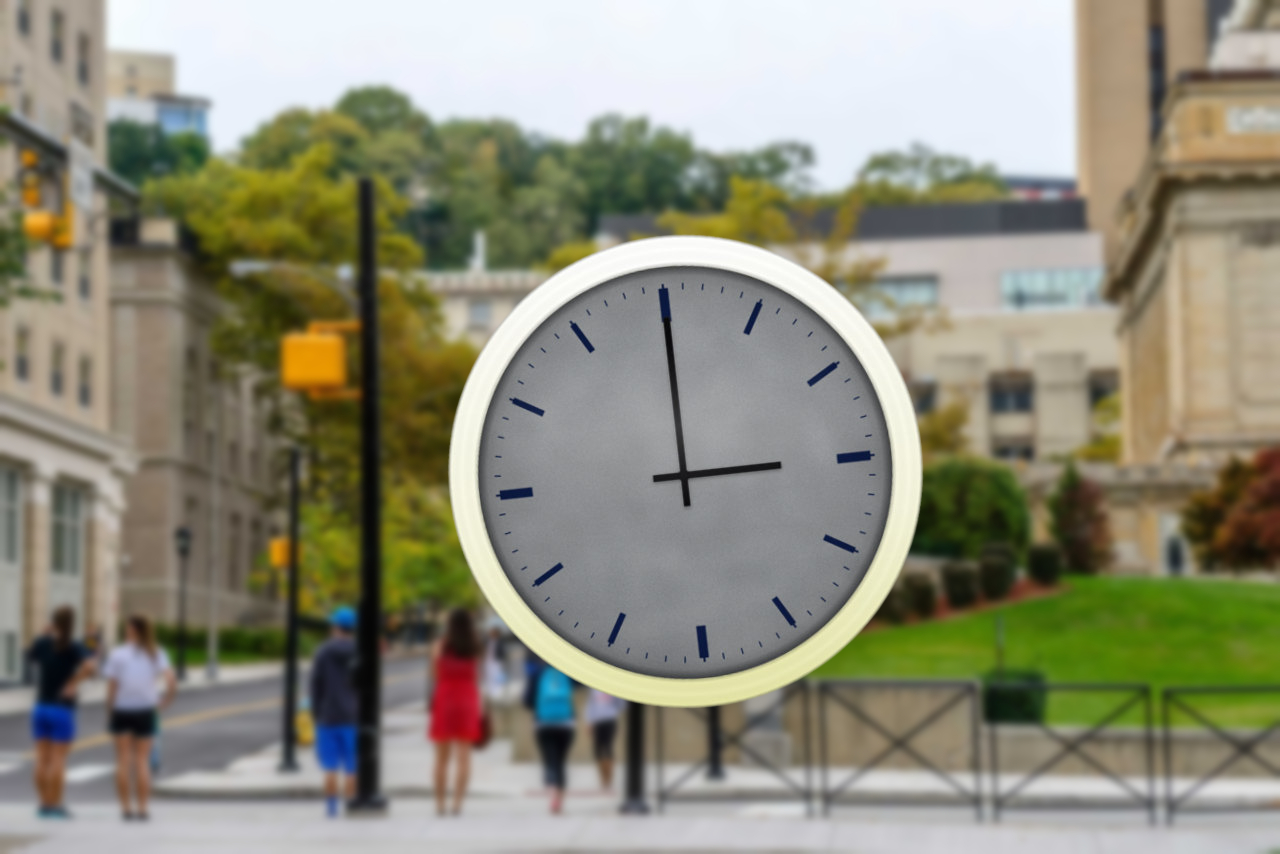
3:00
